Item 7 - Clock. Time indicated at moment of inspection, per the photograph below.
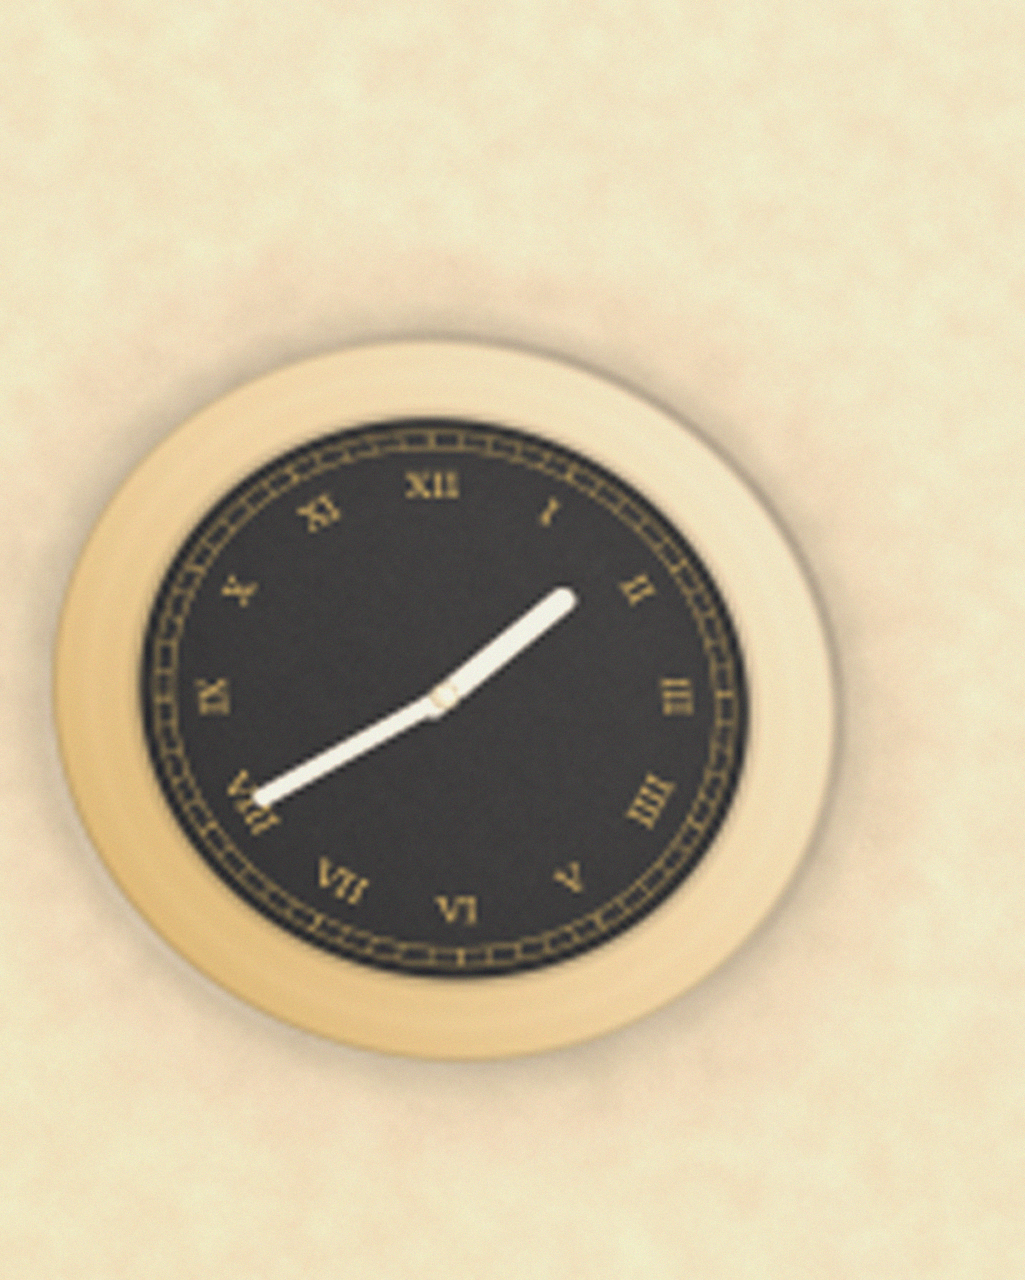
1:40
